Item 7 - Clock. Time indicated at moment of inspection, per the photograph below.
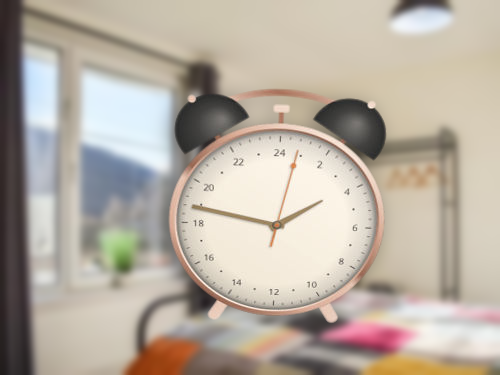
3:47:02
